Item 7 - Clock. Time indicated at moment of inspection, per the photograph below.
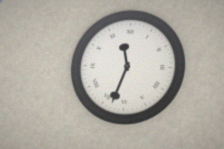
11:33
